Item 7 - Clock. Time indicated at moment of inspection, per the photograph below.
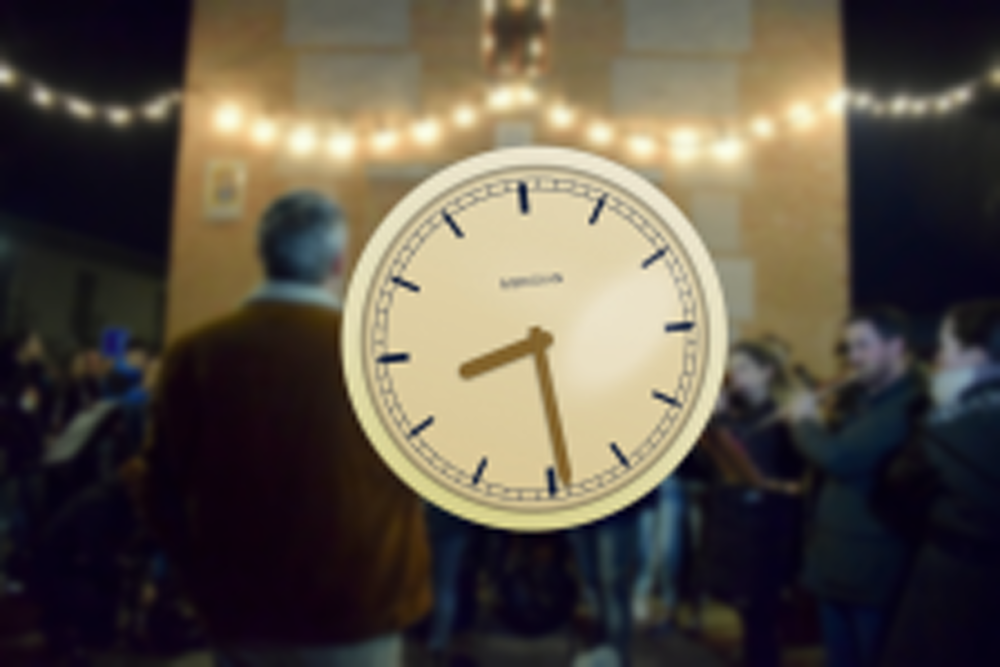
8:29
